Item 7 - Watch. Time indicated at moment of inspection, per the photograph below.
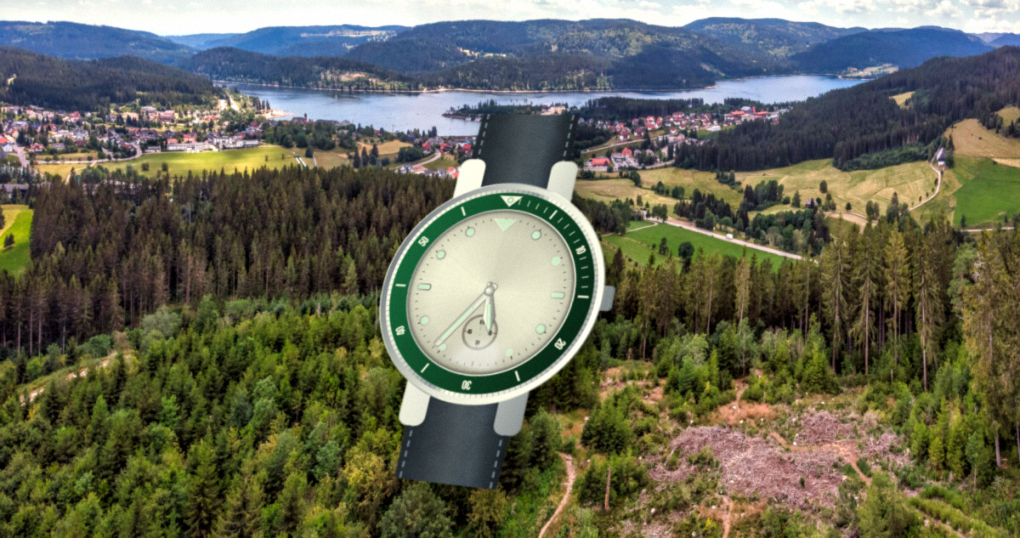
5:36
